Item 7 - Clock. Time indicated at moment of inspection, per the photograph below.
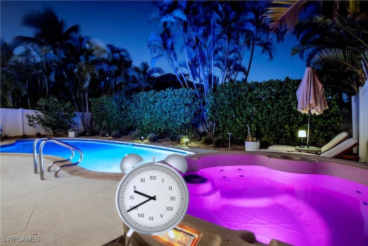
9:40
